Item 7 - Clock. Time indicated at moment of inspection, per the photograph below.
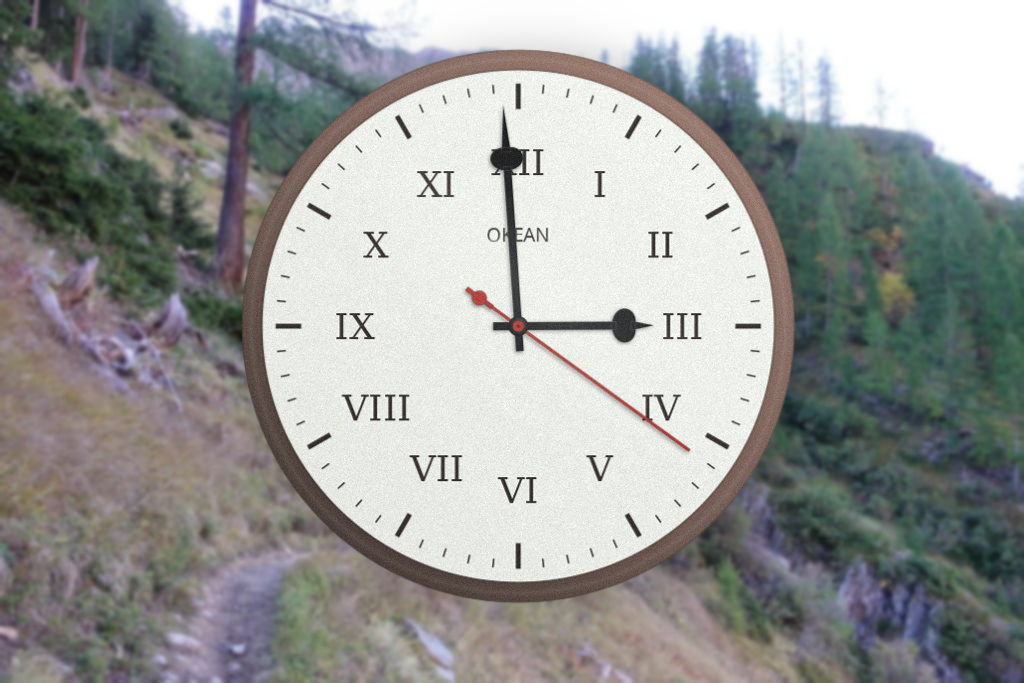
2:59:21
